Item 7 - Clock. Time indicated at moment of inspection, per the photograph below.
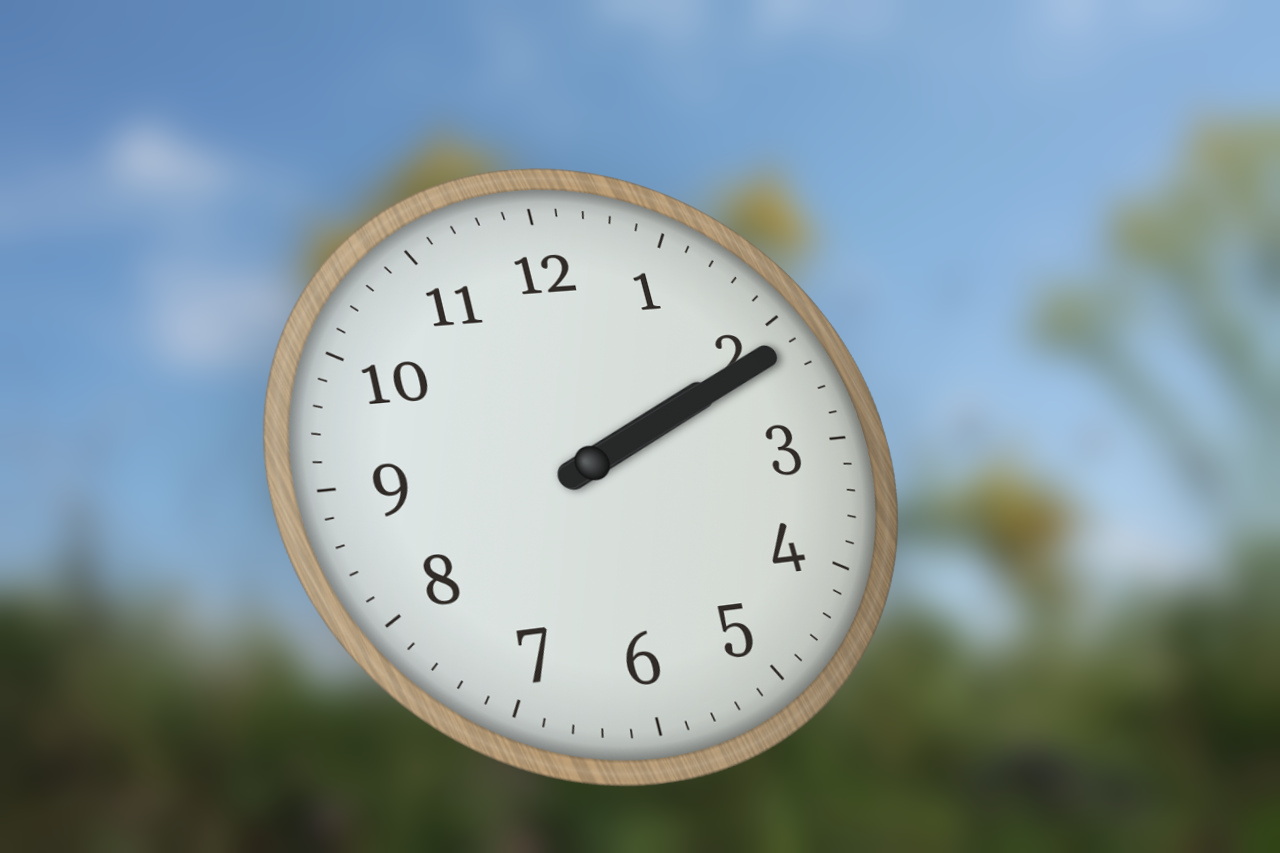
2:11
